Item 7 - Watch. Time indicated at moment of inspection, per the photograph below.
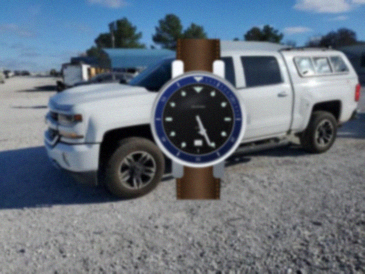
5:26
